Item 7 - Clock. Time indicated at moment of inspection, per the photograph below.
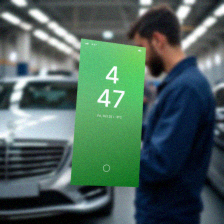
4:47
